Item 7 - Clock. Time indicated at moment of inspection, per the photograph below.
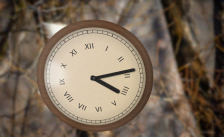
4:14
